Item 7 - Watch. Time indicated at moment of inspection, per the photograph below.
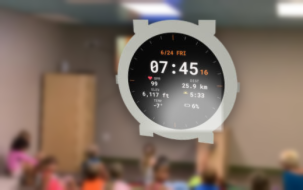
7:45
